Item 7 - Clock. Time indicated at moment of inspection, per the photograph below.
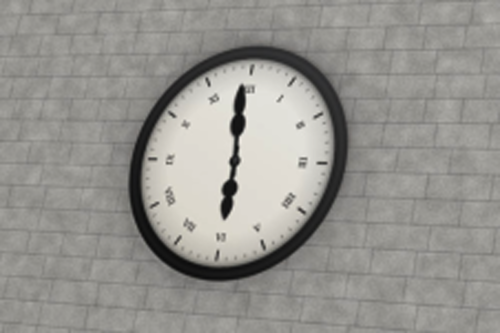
5:59
